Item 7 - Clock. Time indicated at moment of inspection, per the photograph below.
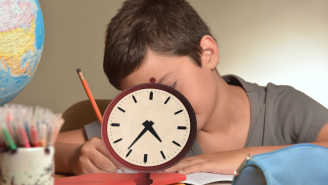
4:36
